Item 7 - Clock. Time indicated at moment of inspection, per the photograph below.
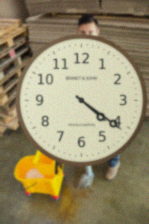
4:21
